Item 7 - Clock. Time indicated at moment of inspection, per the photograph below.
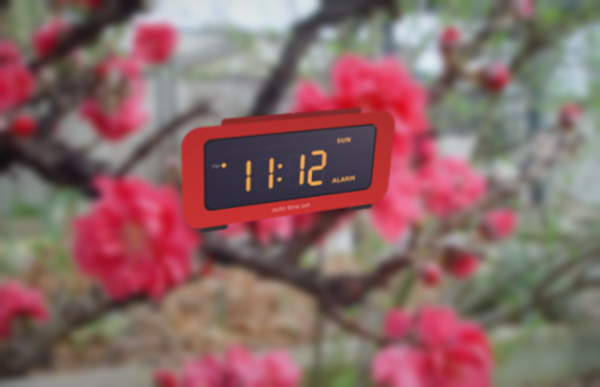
11:12
